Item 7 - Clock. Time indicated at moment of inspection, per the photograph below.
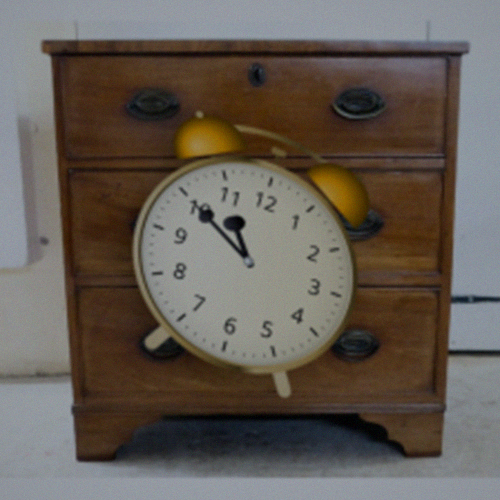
10:50
